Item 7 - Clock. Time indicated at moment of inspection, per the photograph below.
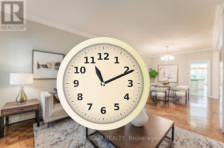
11:11
